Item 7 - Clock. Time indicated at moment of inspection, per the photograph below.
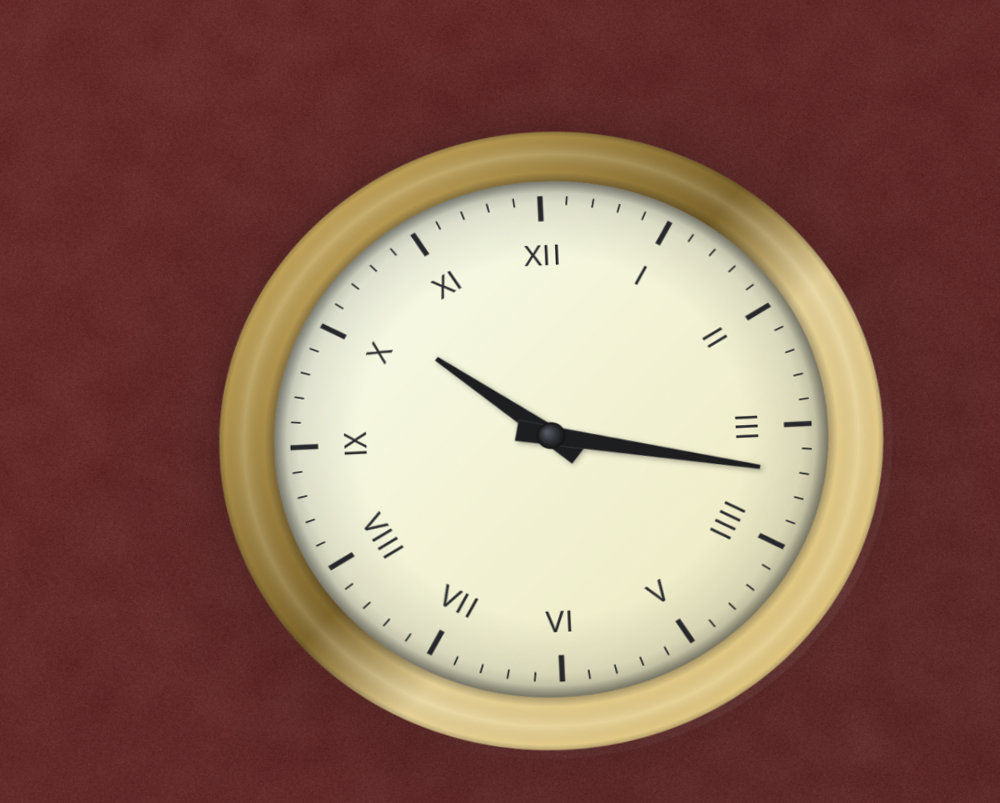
10:17
